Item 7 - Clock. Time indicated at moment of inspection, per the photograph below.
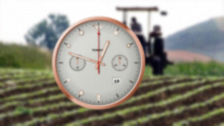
12:48
